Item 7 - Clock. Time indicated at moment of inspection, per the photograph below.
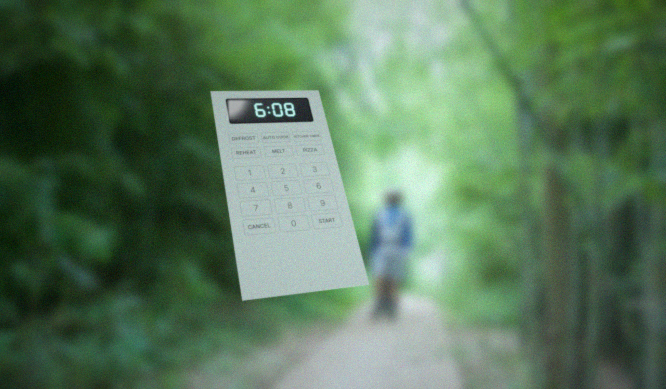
6:08
